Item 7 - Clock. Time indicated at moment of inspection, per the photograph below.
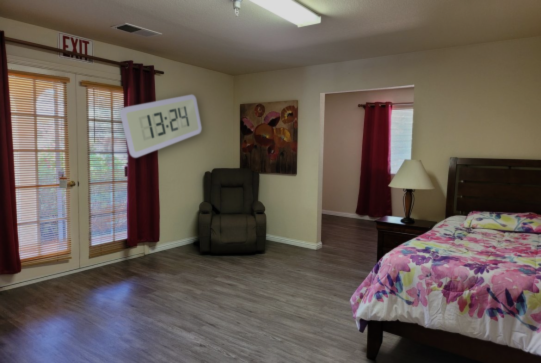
13:24
